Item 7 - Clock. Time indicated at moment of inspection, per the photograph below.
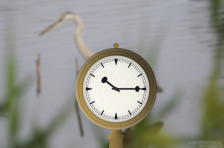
10:15
